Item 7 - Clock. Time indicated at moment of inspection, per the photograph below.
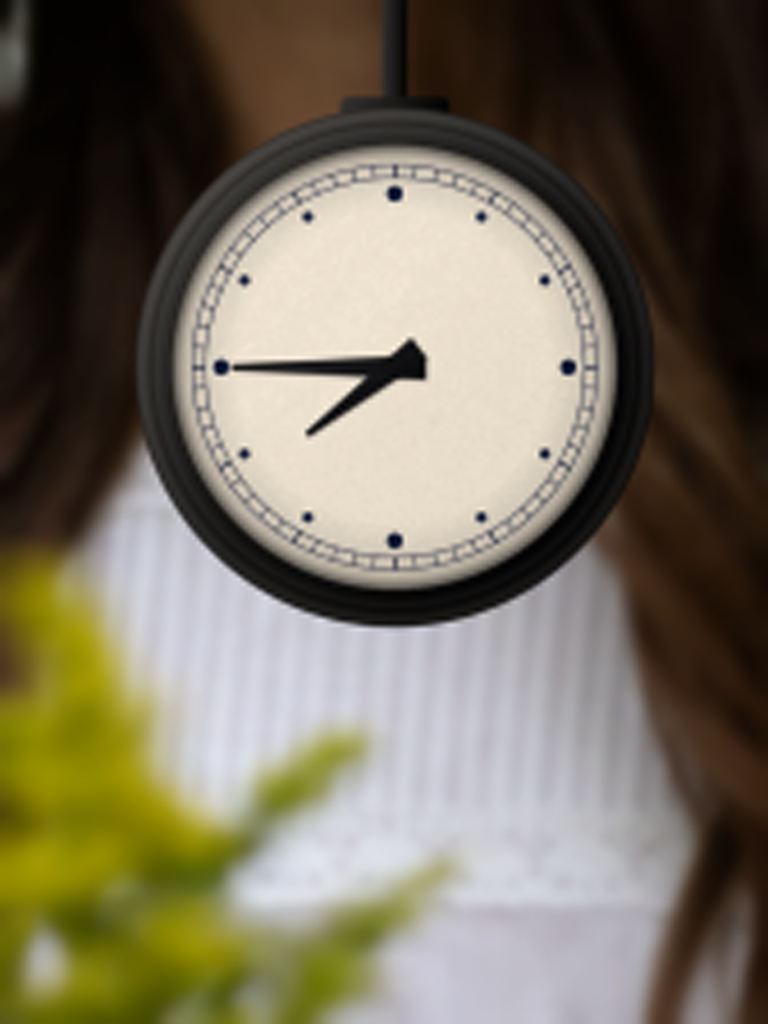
7:45
